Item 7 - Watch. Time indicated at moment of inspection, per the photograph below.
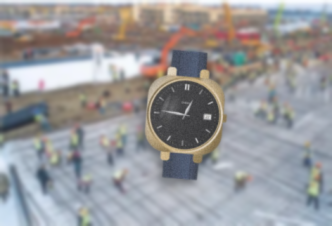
12:46
